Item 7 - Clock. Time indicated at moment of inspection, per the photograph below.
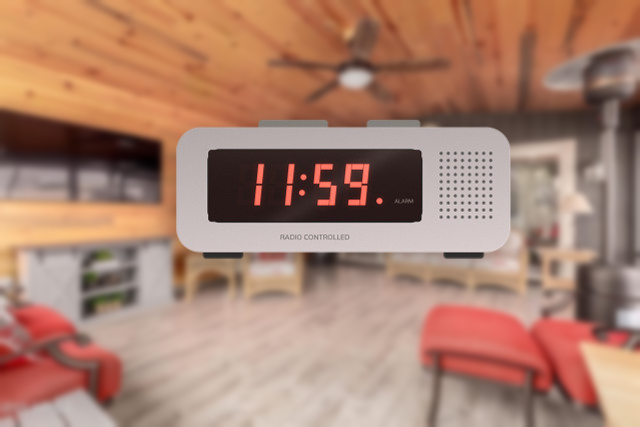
11:59
